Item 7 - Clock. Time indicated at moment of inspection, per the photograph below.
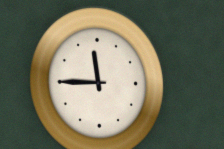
11:45
